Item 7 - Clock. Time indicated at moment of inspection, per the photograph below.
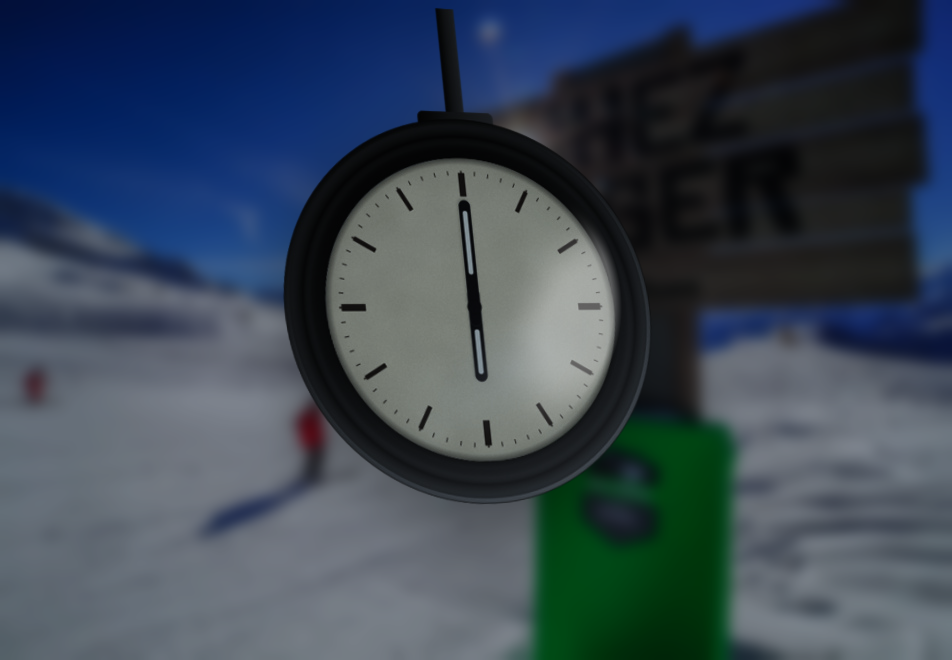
6:00
